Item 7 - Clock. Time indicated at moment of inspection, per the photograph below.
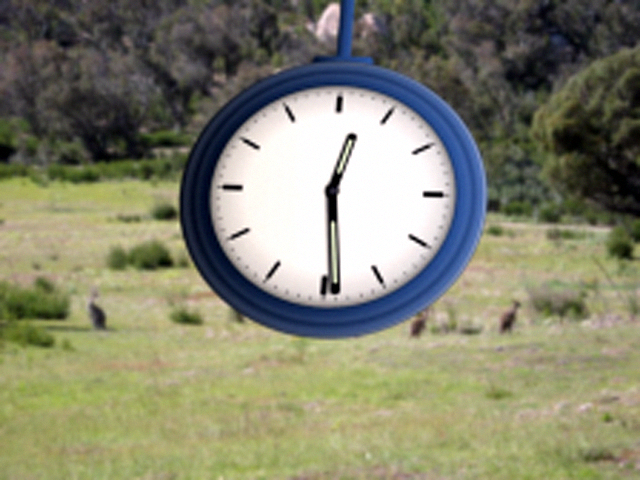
12:29
